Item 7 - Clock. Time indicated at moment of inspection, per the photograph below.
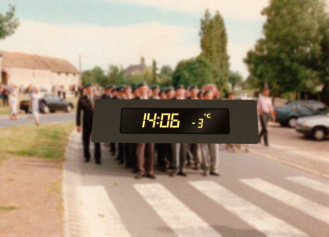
14:06
